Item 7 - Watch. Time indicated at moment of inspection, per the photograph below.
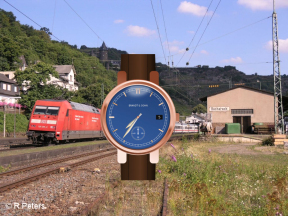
7:36
